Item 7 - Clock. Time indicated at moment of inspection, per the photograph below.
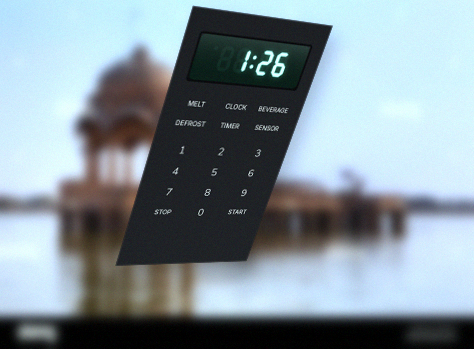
1:26
